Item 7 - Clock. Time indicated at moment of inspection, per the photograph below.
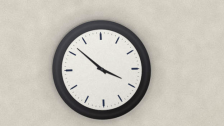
3:52
